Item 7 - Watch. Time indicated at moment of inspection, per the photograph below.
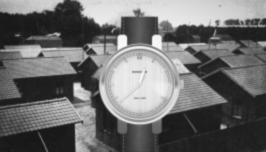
12:38
